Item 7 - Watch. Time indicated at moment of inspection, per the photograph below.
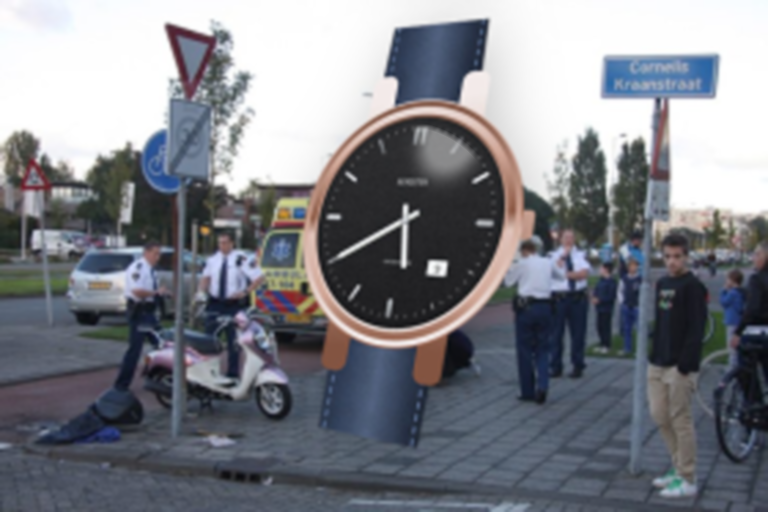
5:40
